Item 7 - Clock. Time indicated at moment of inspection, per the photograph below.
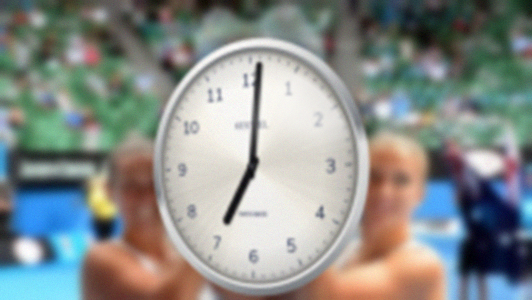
7:01
